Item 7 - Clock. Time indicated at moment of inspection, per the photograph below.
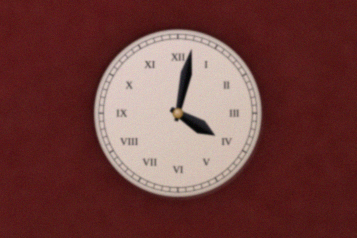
4:02
